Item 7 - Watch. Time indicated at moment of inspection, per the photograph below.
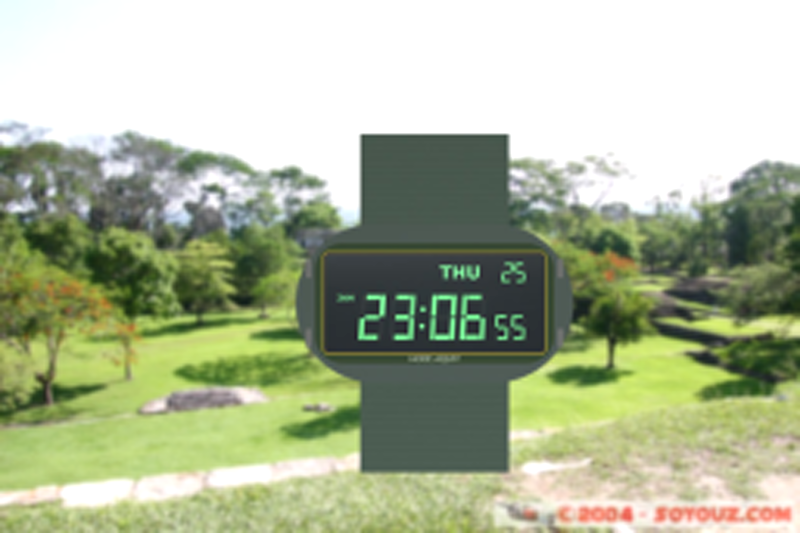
23:06:55
